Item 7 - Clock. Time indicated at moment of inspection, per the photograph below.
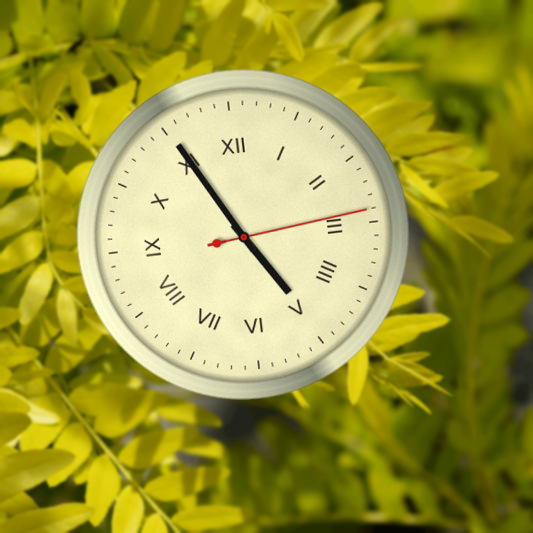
4:55:14
